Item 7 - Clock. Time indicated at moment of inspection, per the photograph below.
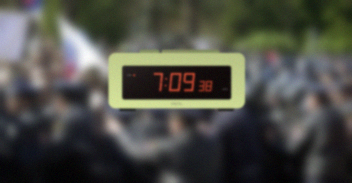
7:09
